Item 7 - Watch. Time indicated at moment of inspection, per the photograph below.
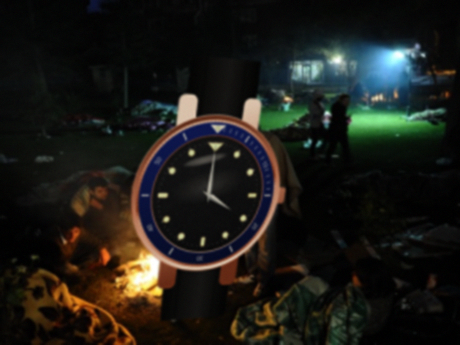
4:00
